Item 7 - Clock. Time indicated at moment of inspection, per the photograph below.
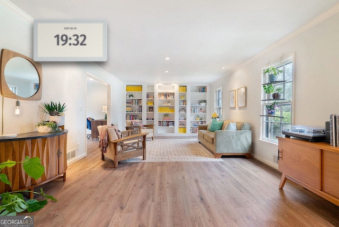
19:32
